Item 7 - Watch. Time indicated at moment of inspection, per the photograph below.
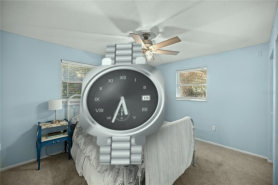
5:33
